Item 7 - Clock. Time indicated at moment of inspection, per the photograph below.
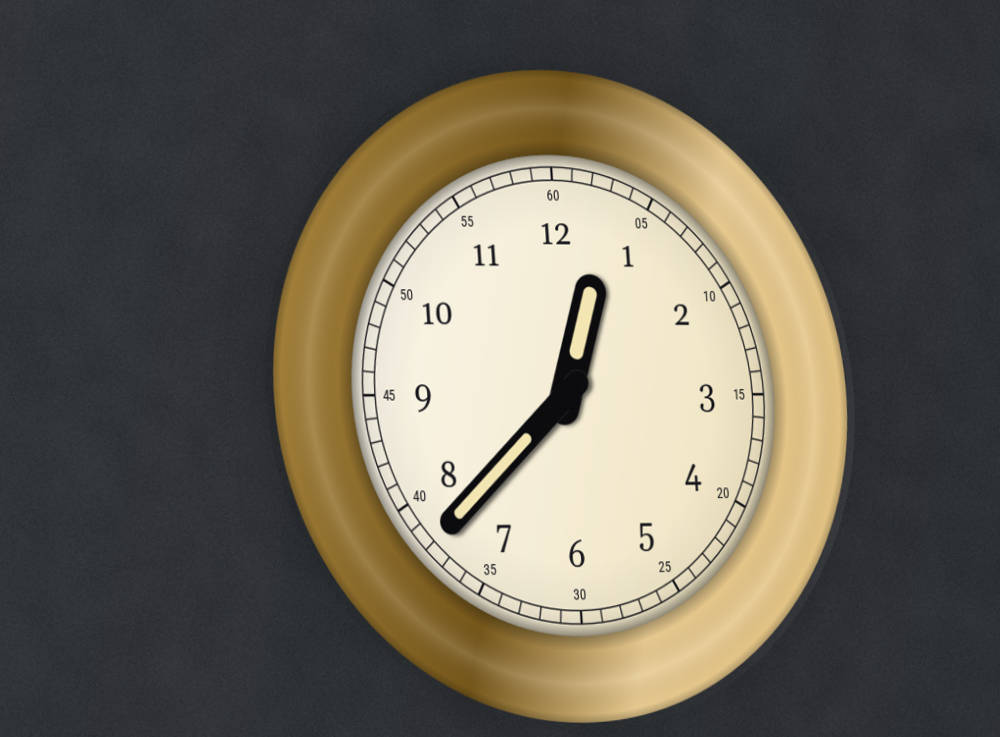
12:38
